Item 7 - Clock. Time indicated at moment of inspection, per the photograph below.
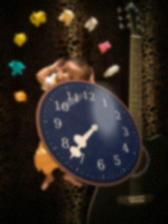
7:37
